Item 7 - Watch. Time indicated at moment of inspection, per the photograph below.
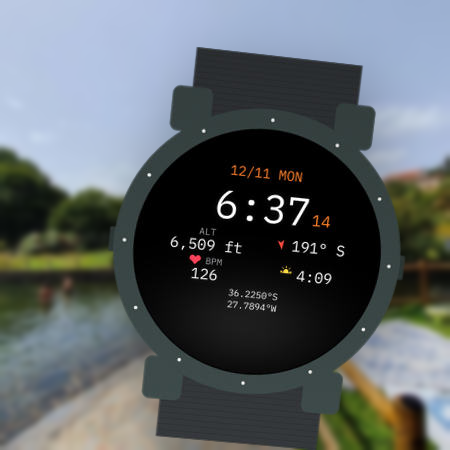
6:37:14
